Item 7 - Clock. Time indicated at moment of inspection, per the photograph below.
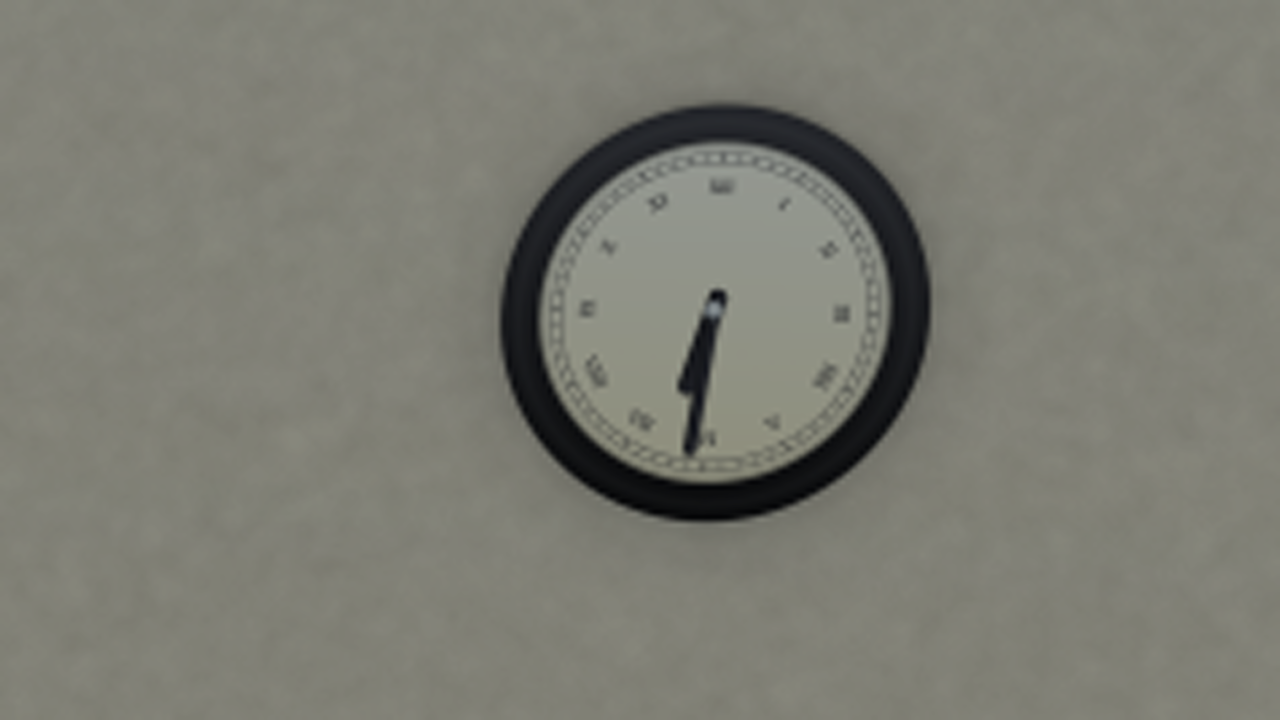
6:31
